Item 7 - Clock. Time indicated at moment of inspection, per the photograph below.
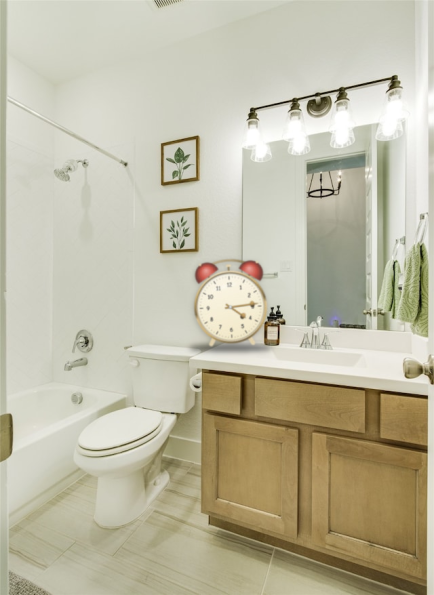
4:14
